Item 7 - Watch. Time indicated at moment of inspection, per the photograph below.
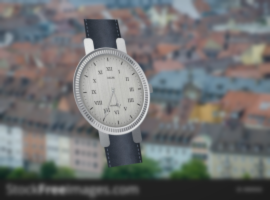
5:35
